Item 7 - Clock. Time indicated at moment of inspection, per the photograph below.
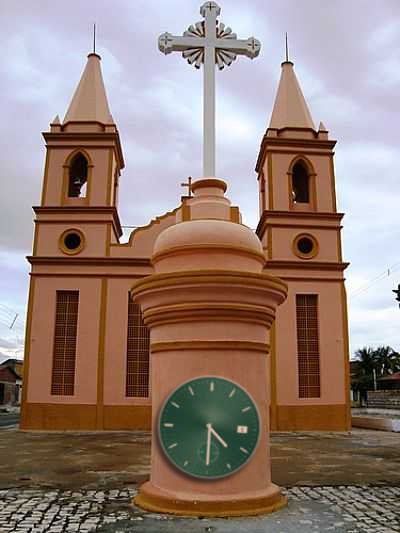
4:30
